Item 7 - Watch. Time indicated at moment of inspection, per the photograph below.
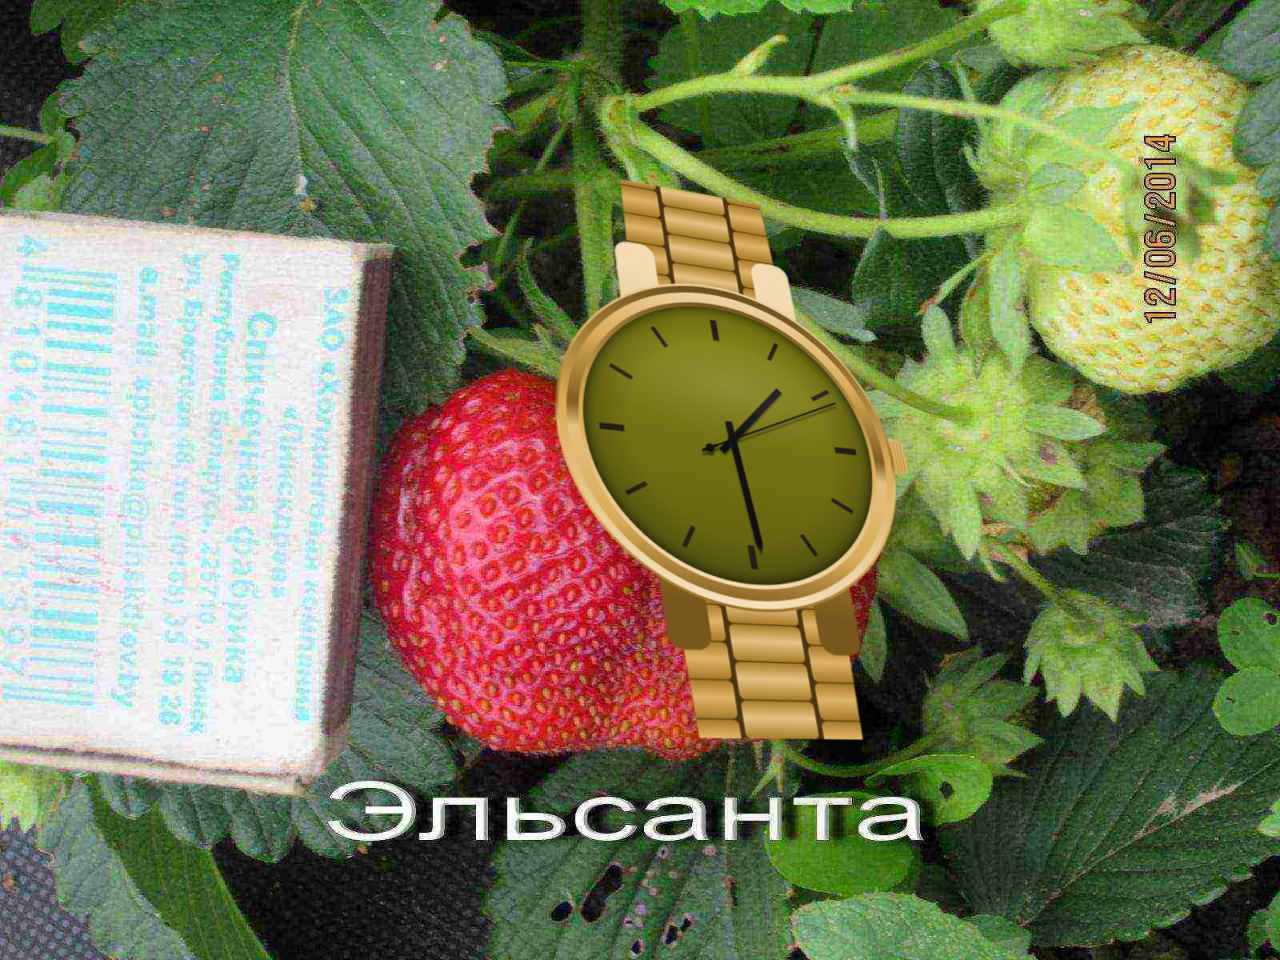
1:29:11
